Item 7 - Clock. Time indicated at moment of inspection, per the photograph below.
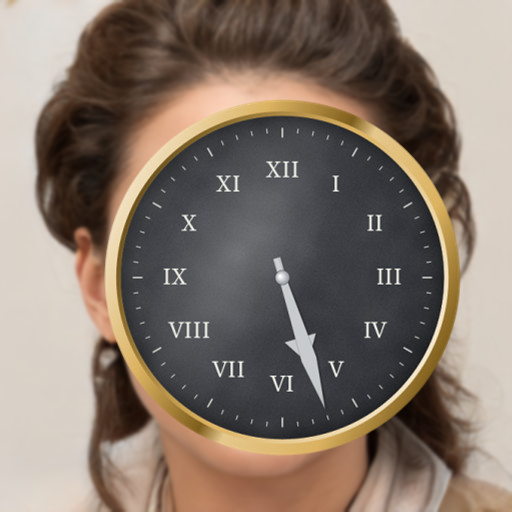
5:27
